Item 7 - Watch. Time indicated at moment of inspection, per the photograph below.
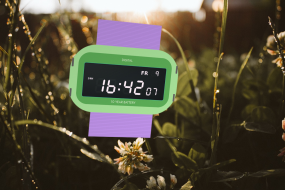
16:42:07
